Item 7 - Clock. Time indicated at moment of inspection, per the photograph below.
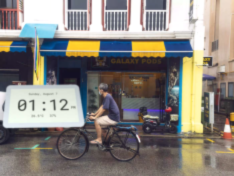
1:12
